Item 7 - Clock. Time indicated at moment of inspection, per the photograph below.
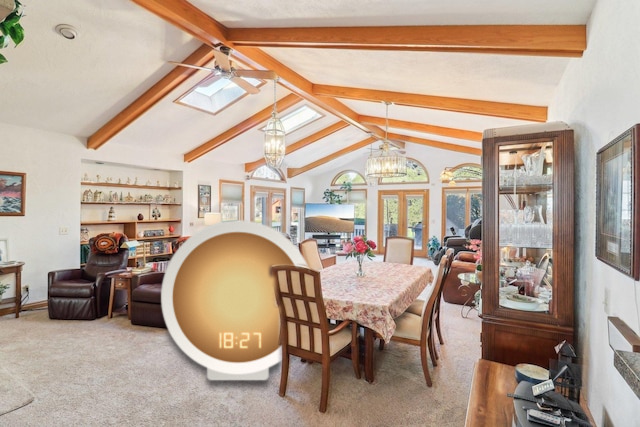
18:27
